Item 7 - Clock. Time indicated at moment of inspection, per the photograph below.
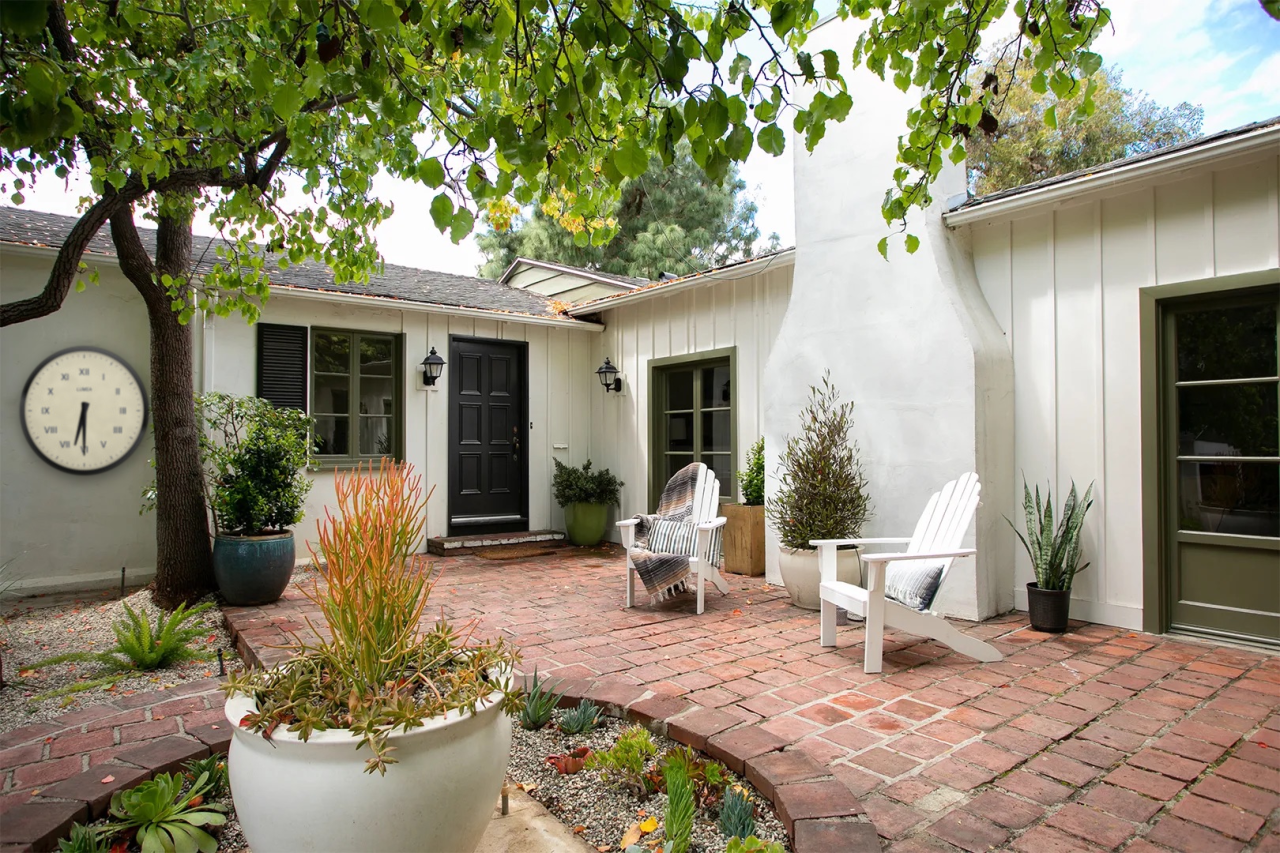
6:30
